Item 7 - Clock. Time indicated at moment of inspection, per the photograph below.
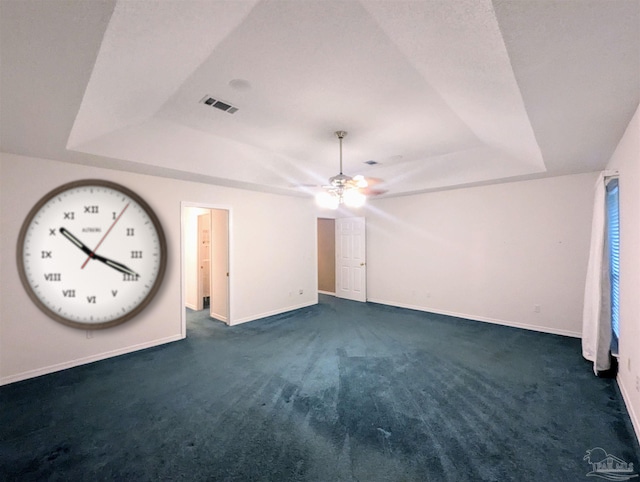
10:19:06
